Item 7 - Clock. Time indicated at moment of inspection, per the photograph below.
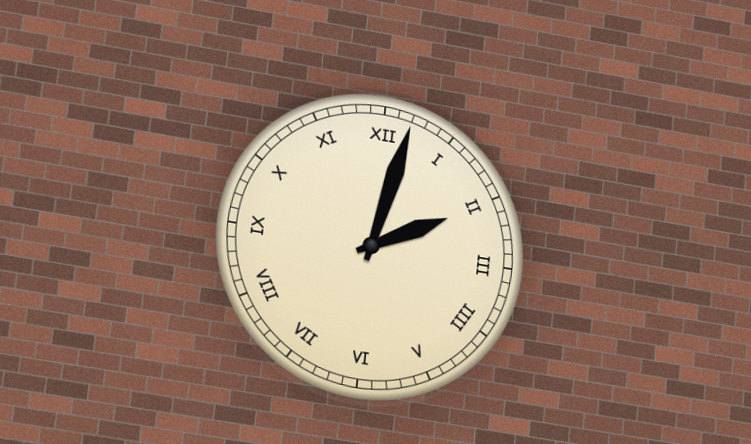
2:02
